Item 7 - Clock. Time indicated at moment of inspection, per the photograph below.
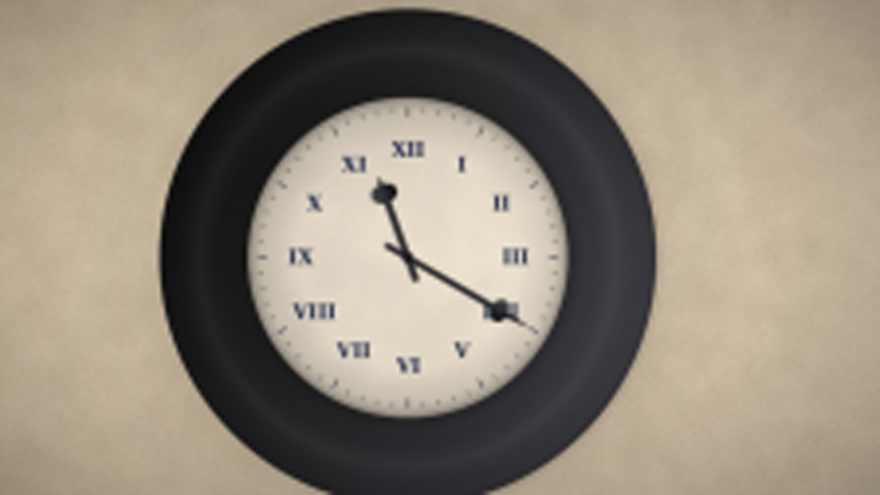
11:20
